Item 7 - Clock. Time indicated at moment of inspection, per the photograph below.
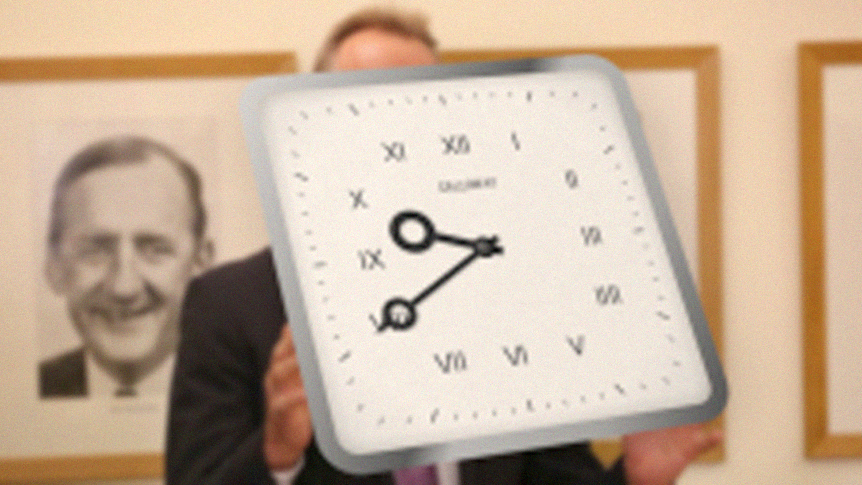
9:40
